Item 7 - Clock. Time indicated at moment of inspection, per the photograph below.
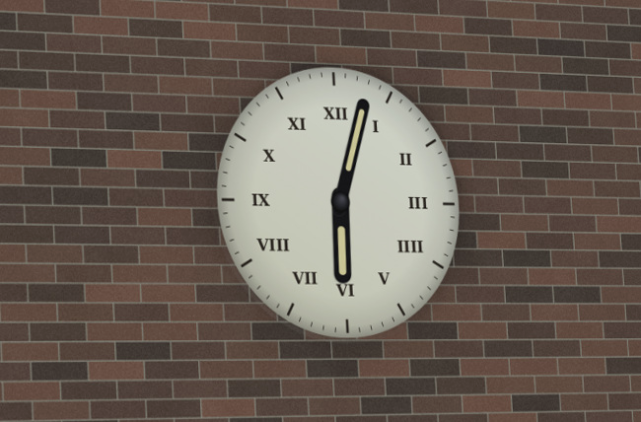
6:03
